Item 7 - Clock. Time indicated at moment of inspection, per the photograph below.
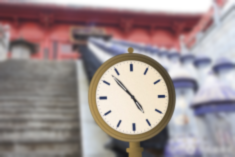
4:53
